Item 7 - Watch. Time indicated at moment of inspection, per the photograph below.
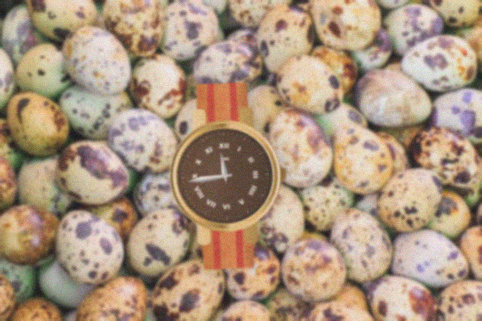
11:44
